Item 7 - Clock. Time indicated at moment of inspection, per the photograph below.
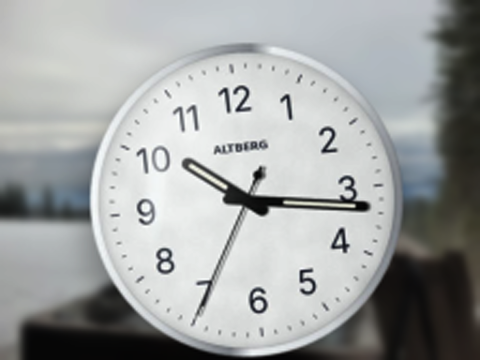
10:16:35
